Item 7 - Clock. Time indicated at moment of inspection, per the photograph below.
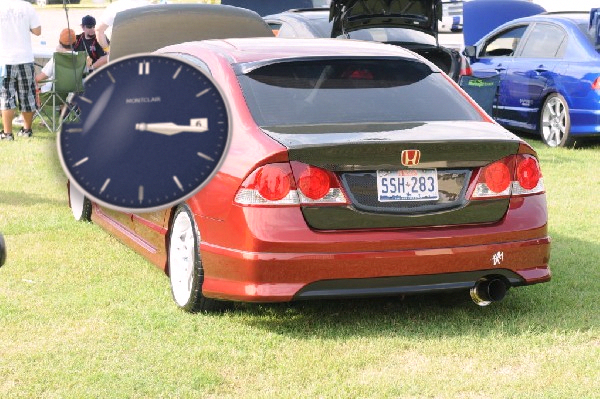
3:16
